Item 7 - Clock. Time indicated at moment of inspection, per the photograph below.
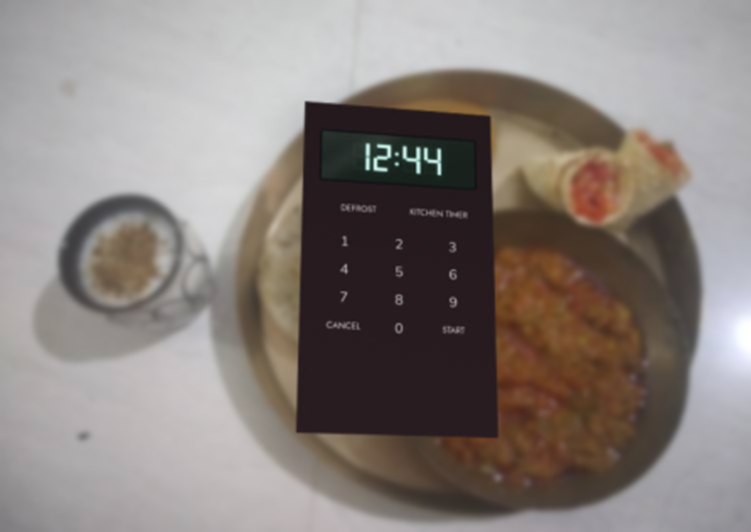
12:44
